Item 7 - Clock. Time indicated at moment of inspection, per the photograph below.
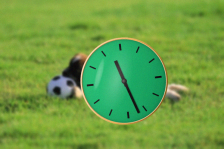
11:27
